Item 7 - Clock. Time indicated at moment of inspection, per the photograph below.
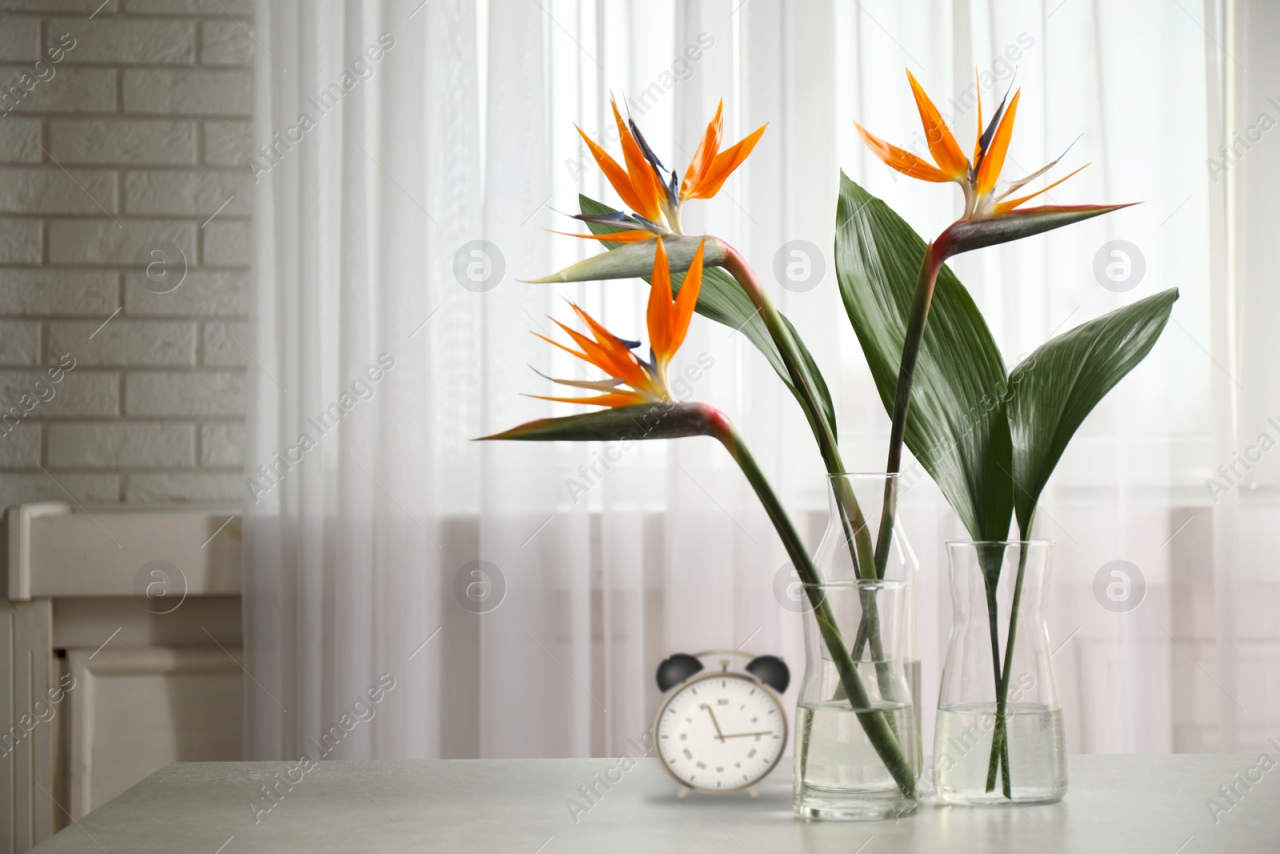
11:14
